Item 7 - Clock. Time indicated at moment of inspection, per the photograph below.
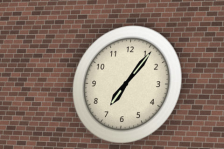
7:06
